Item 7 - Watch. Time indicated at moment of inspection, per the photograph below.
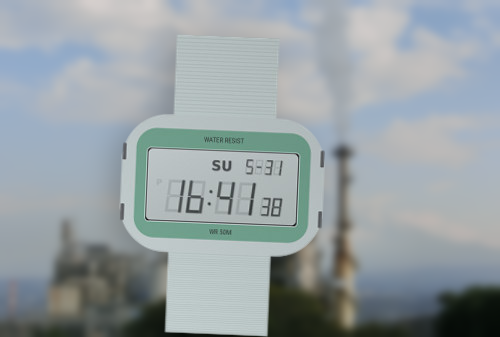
16:41:38
